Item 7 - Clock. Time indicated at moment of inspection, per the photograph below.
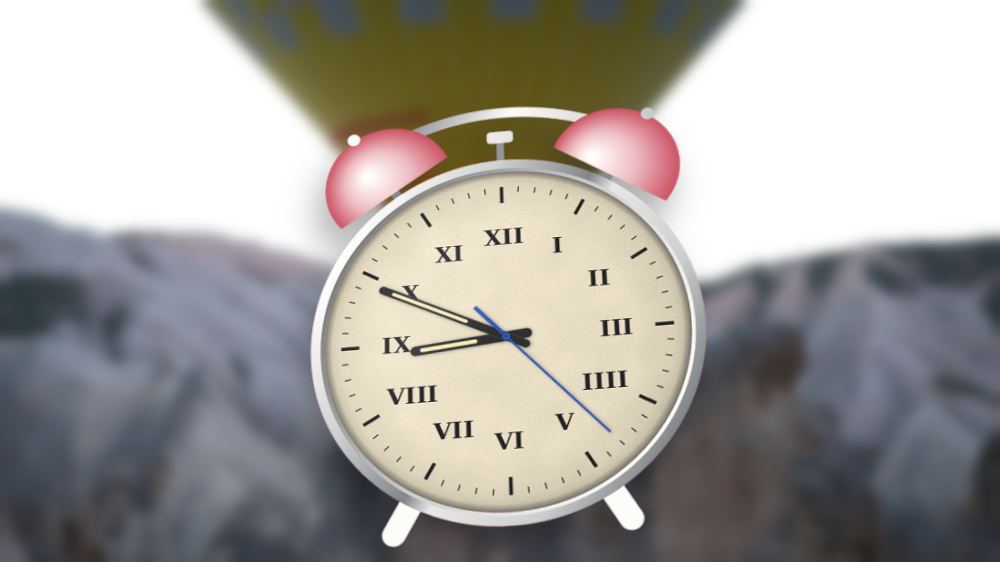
8:49:23
